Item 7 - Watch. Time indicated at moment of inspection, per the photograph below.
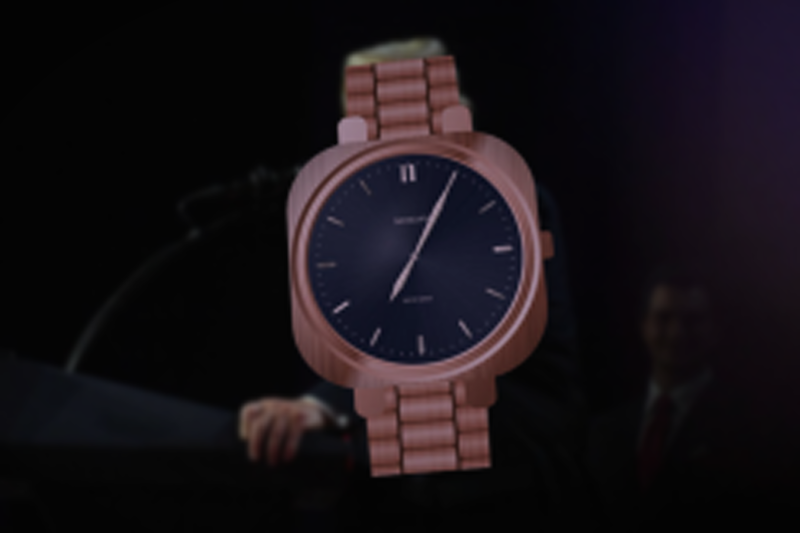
7:05
